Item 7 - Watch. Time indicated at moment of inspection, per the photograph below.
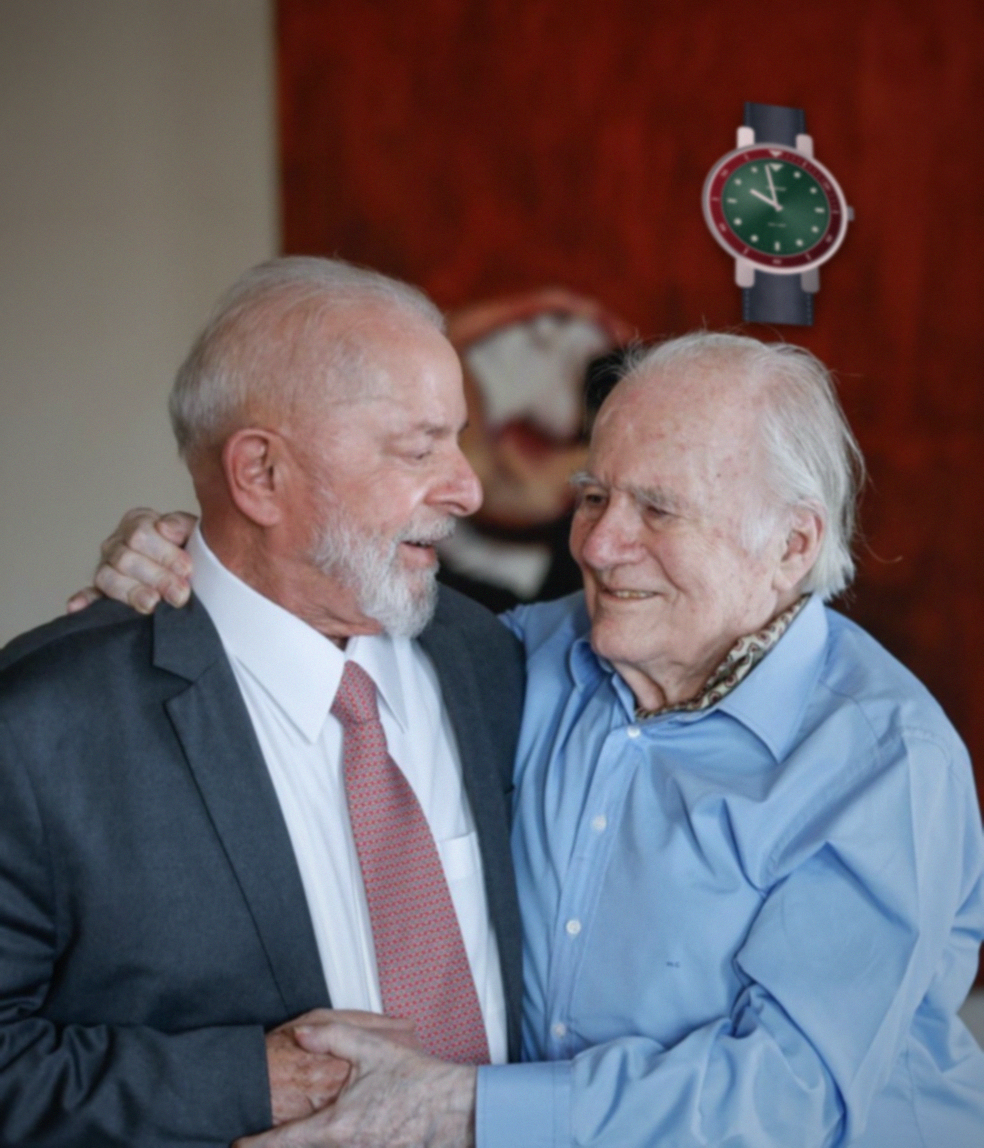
9:58
